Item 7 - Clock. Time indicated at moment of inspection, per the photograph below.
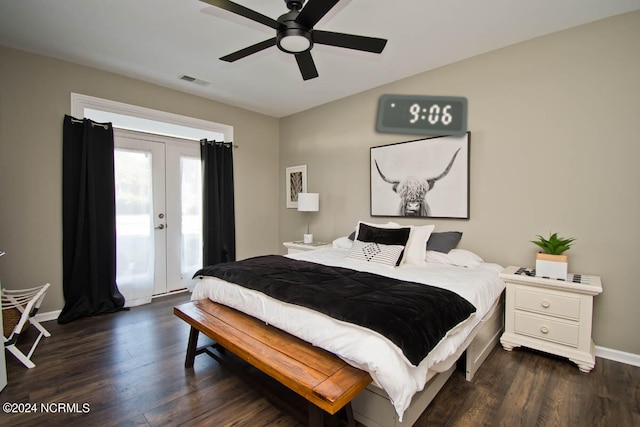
9:06
